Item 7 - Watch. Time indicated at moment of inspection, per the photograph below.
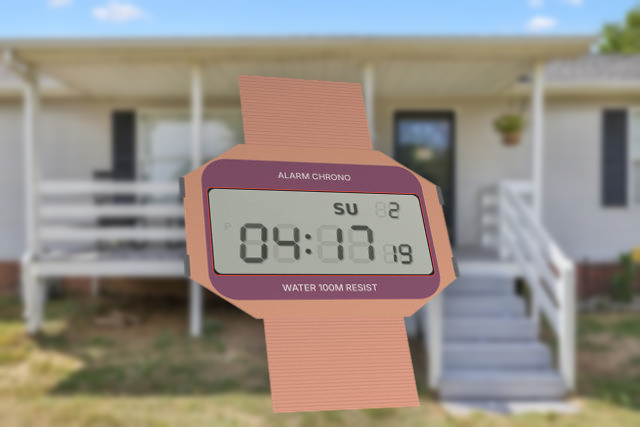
4:17:19
